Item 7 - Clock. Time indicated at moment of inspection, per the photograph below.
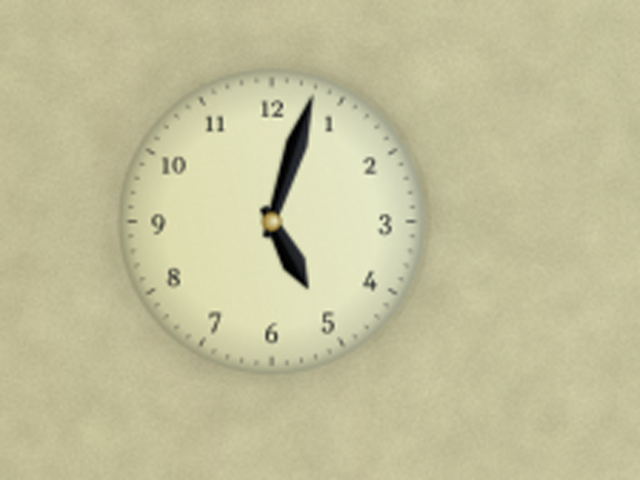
5:03
